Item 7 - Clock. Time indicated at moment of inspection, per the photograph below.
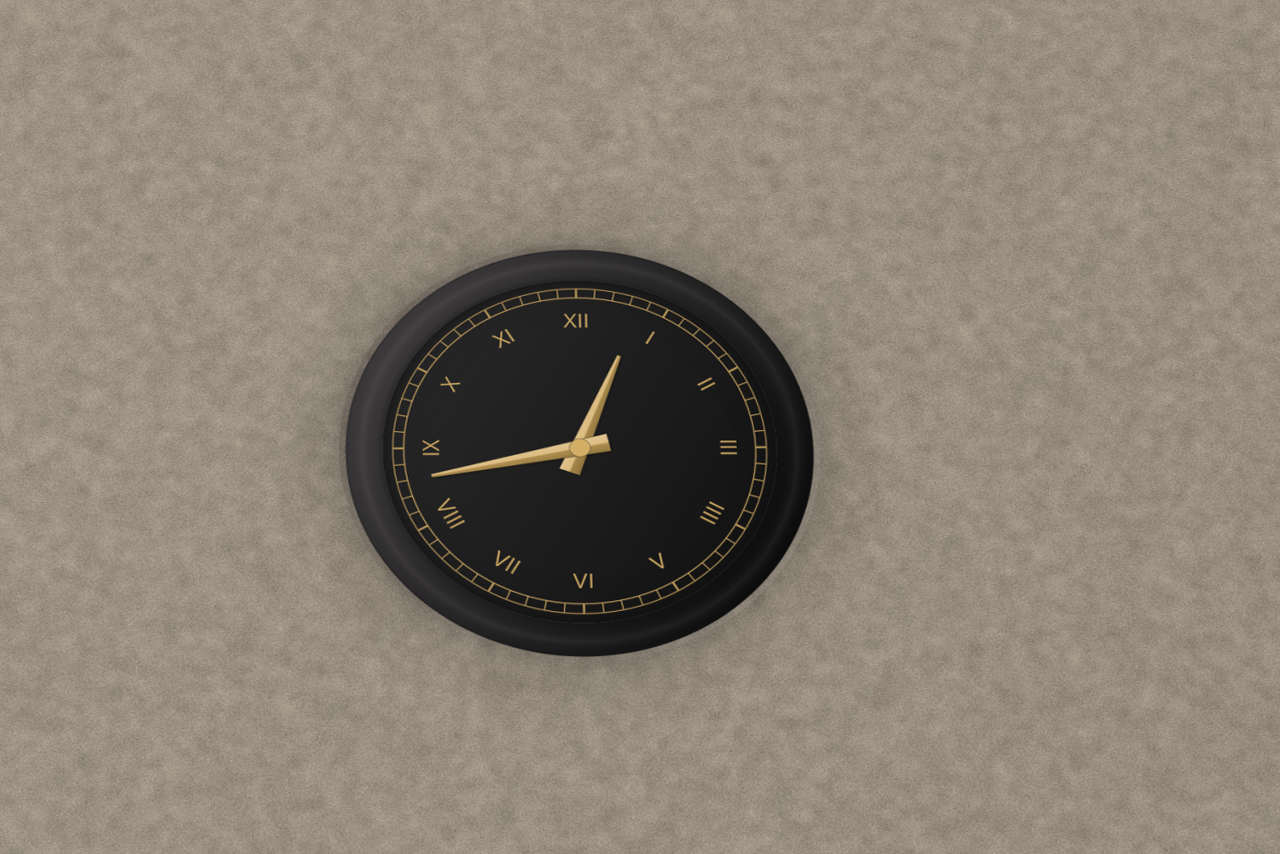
12:43
